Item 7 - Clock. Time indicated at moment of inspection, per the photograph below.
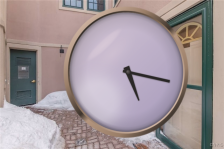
5:17
